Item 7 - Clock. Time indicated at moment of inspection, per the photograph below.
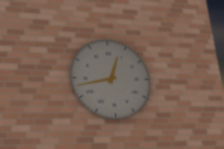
12:43
